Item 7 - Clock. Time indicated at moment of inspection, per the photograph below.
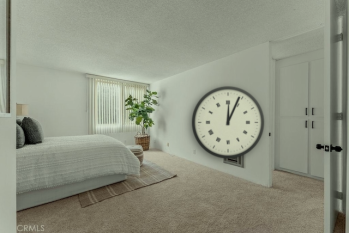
12:04
